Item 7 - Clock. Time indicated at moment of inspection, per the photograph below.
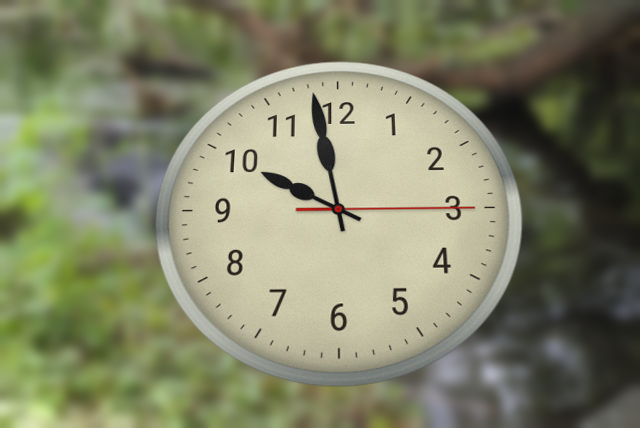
9:58:15
